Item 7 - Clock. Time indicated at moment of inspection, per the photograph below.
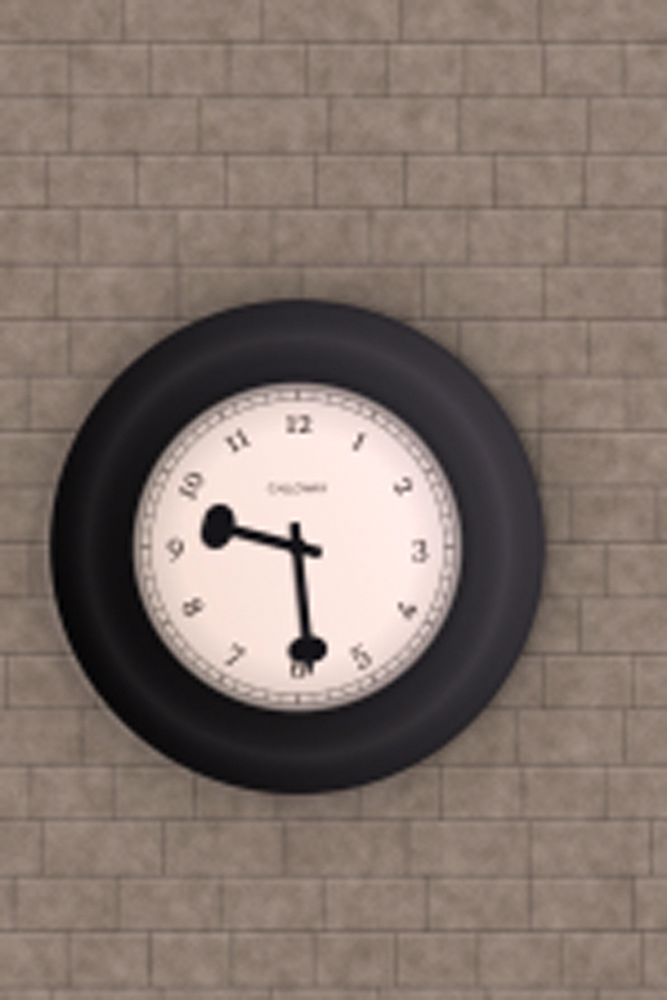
9:29
